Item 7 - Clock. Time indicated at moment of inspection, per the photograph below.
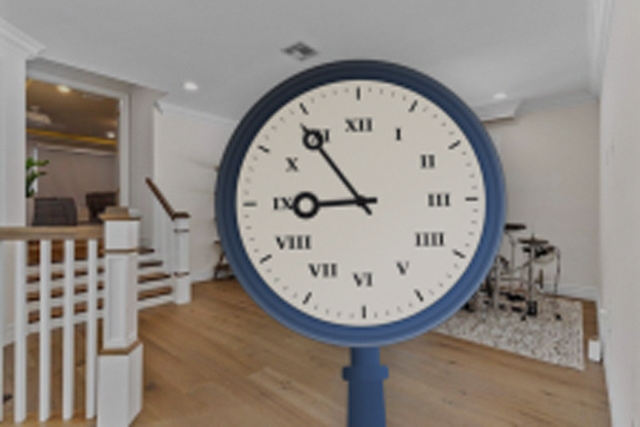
8:54
